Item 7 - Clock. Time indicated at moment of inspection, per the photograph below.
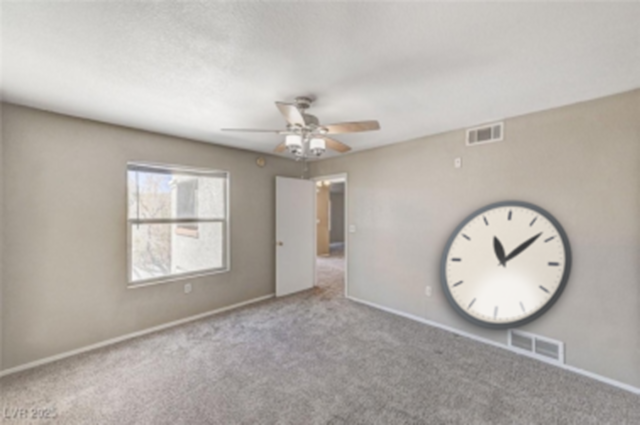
11:08
